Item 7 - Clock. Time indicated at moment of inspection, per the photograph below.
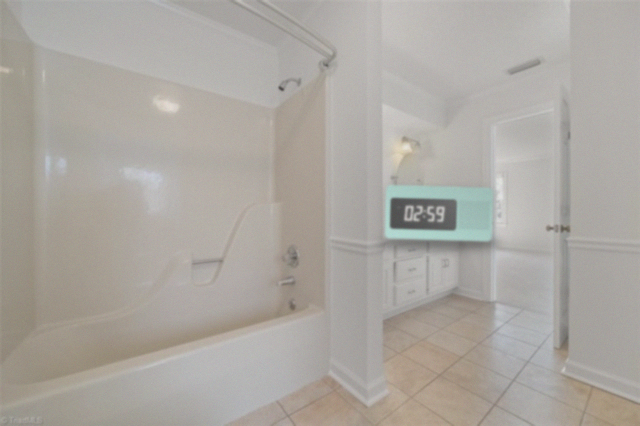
2:59
